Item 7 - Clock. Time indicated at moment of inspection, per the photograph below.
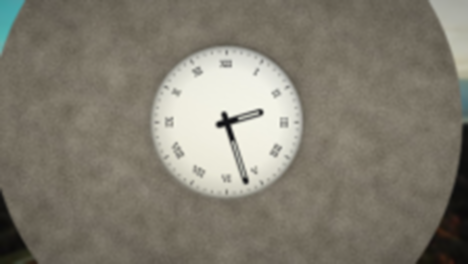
2:27
